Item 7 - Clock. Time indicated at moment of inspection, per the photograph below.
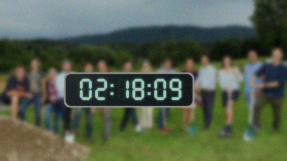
2:18:09
